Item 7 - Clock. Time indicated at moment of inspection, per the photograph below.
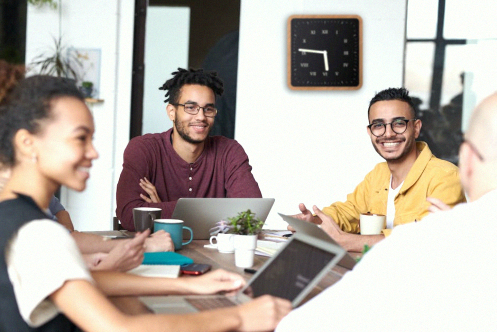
5:46
